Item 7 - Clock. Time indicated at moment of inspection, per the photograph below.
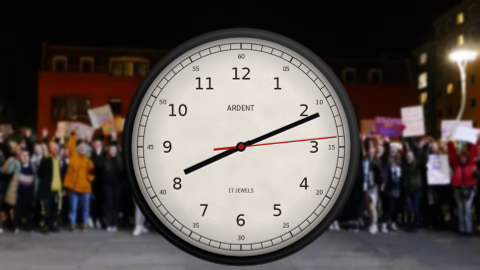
8:11:14
